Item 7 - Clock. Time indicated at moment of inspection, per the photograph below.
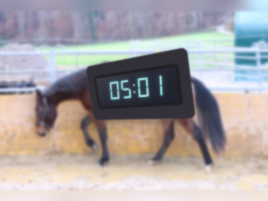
5:01
